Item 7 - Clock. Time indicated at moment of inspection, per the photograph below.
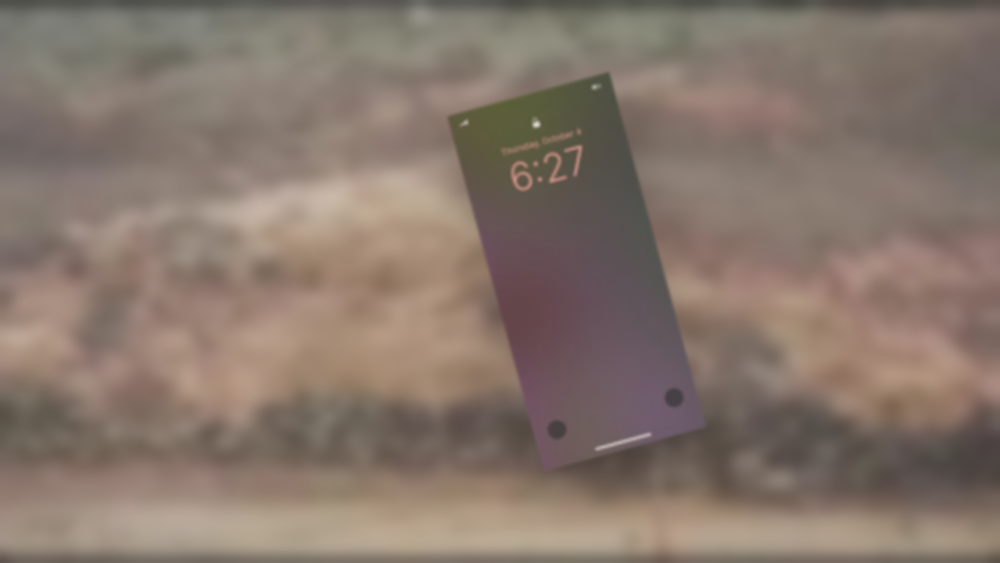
6:27
